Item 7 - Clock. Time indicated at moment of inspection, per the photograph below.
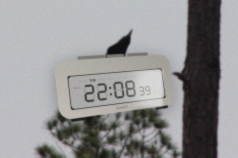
22:08:39
